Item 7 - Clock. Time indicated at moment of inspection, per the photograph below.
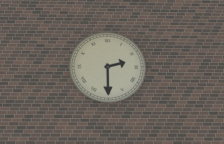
2:30
